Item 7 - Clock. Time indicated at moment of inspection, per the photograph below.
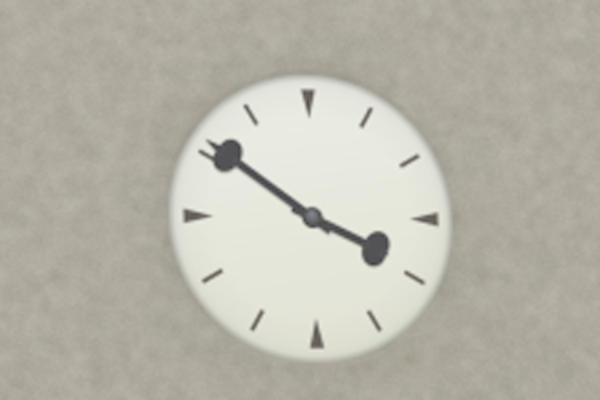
3:51
